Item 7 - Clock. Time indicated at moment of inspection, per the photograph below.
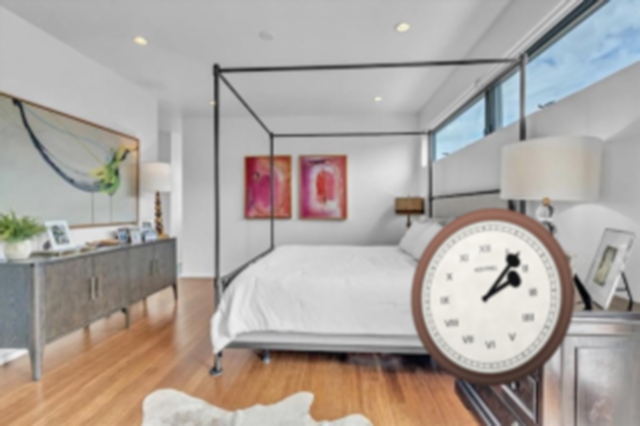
2:07
